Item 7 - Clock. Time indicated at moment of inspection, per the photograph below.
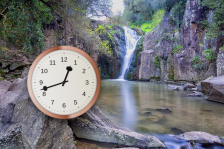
12:42
